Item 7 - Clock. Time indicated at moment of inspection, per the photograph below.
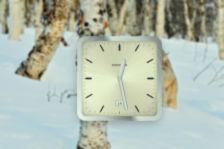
12:28
